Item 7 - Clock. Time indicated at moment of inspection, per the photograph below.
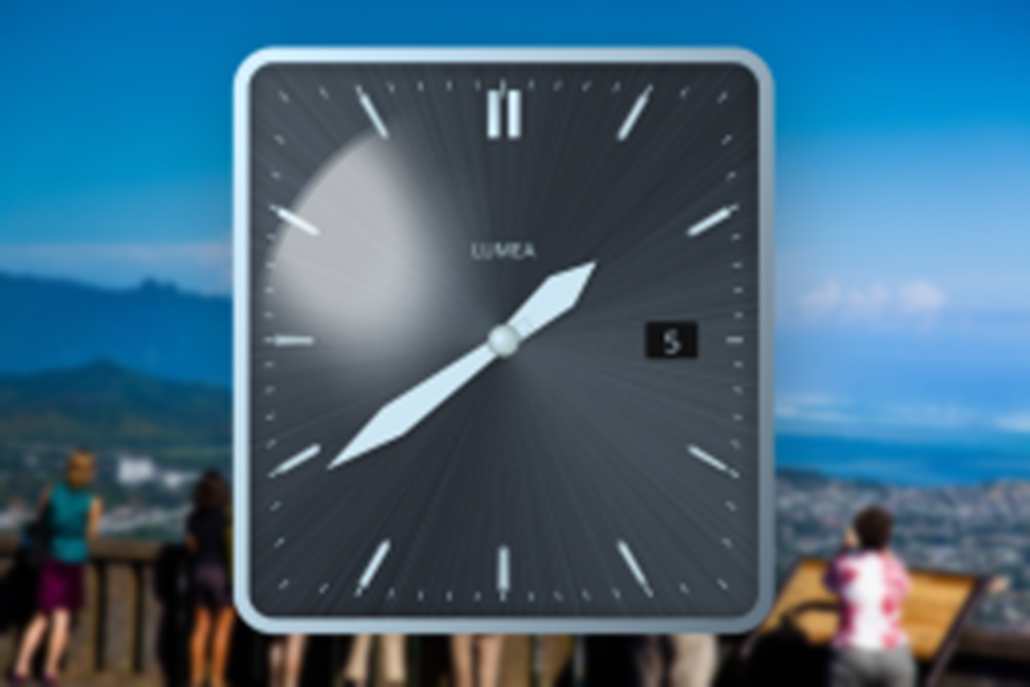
1:39
